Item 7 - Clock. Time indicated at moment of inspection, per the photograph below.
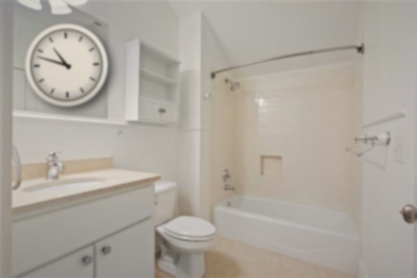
10:48
